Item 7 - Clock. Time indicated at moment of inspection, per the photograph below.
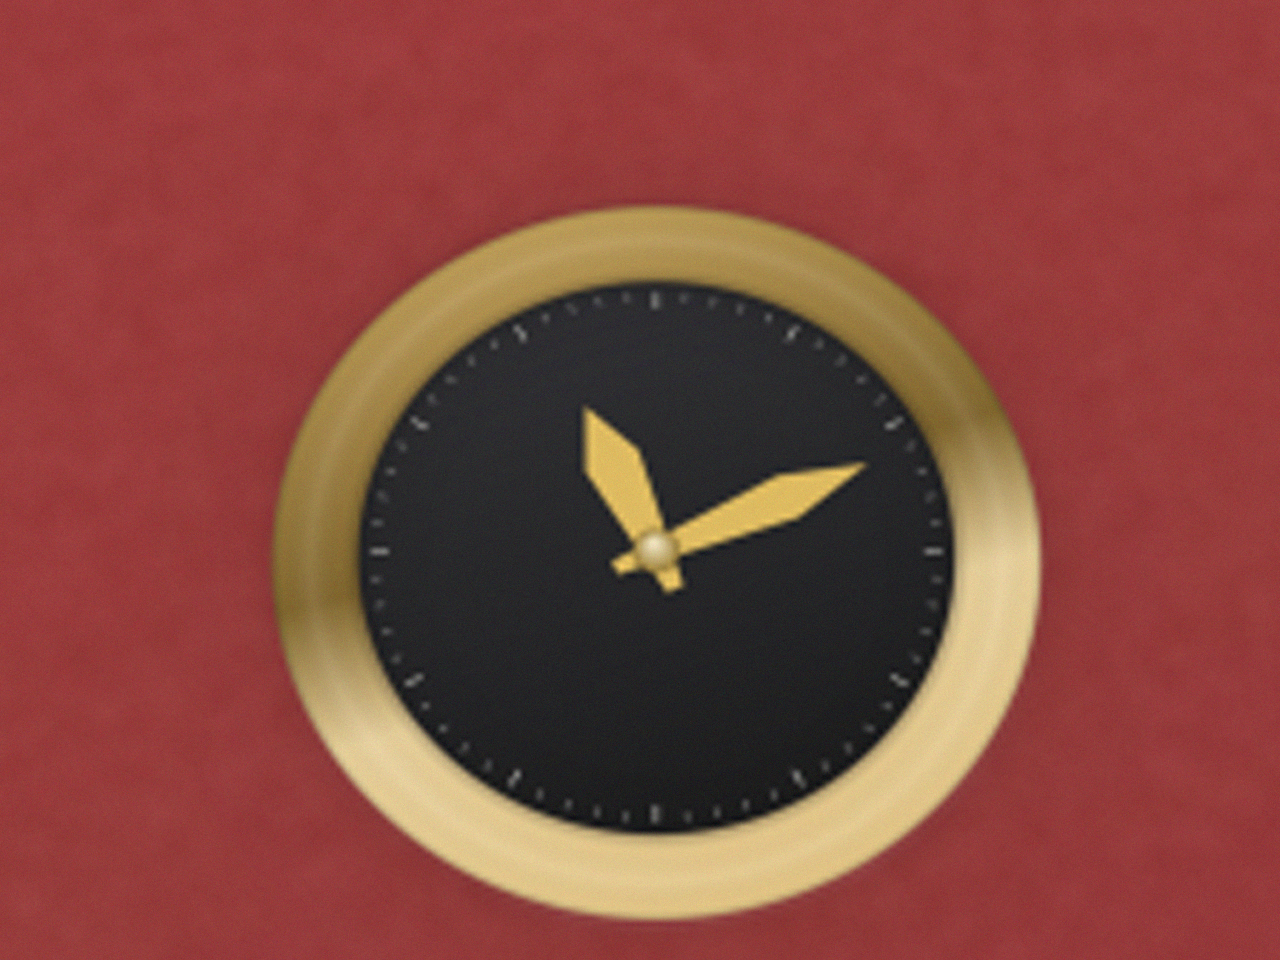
11:11
